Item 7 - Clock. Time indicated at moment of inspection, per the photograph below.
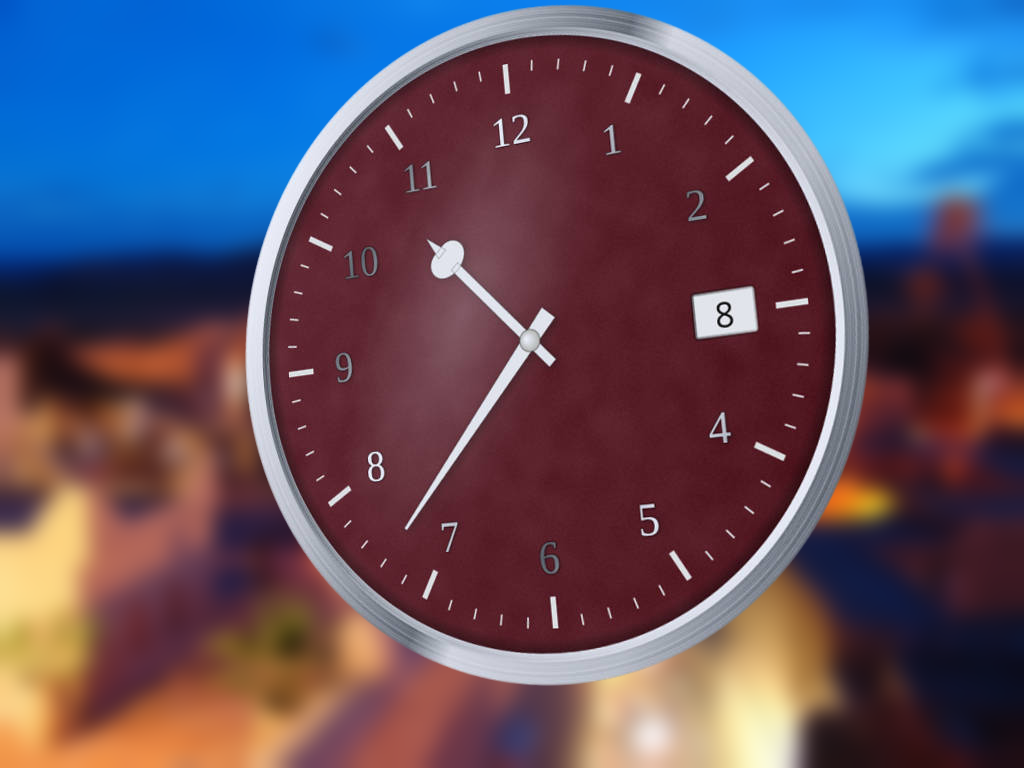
10:37
